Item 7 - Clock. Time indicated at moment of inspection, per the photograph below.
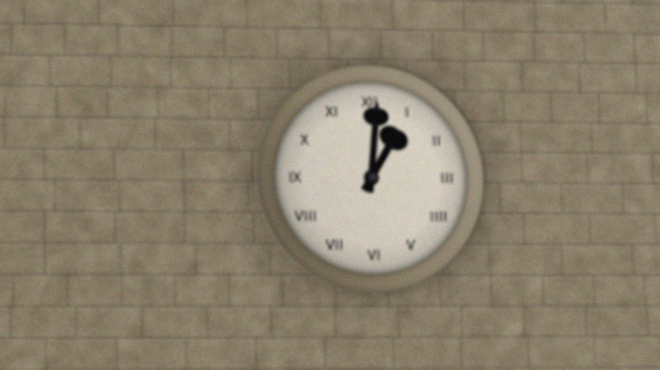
1:01
